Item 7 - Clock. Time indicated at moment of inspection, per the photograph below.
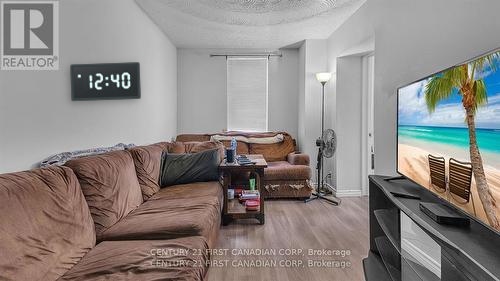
12:40
